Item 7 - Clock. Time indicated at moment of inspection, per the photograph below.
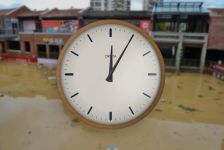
12:05
